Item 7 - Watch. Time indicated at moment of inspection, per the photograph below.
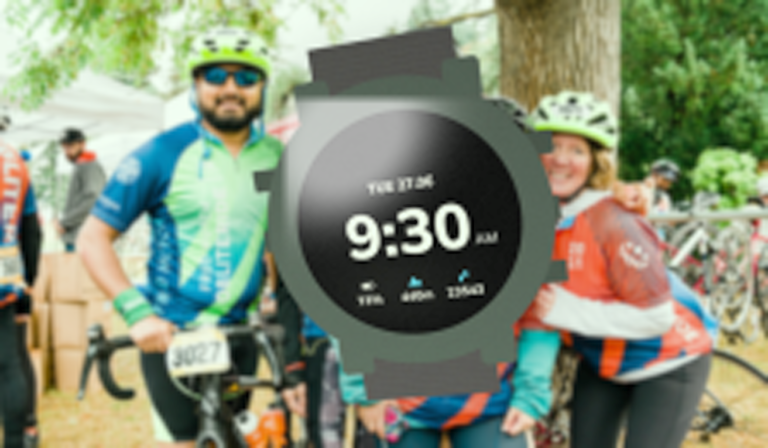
9:30
